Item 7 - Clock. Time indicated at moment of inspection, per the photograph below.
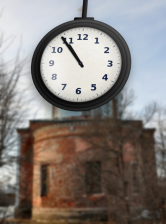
10:54
